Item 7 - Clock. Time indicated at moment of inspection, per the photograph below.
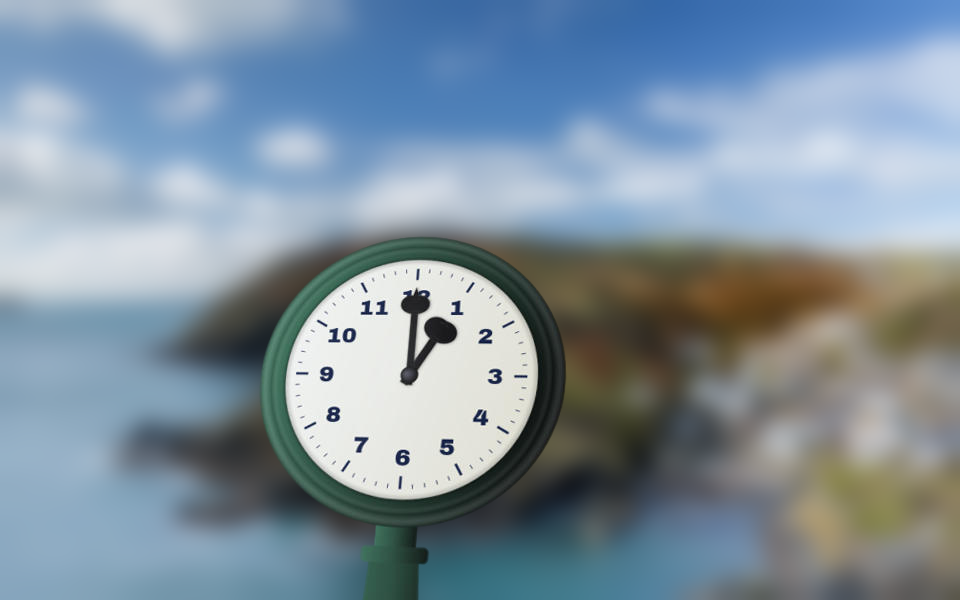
1:00
